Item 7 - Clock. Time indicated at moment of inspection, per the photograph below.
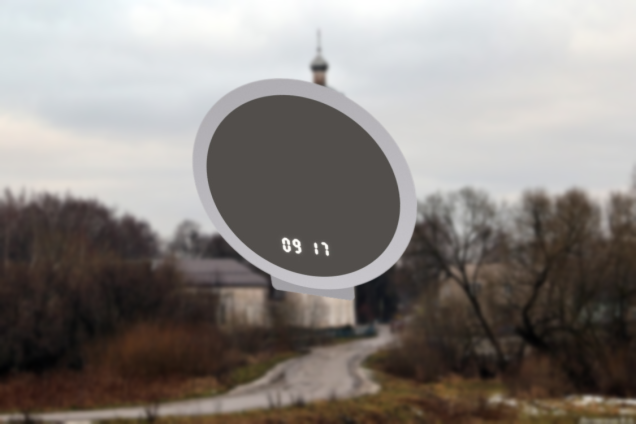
9:17
